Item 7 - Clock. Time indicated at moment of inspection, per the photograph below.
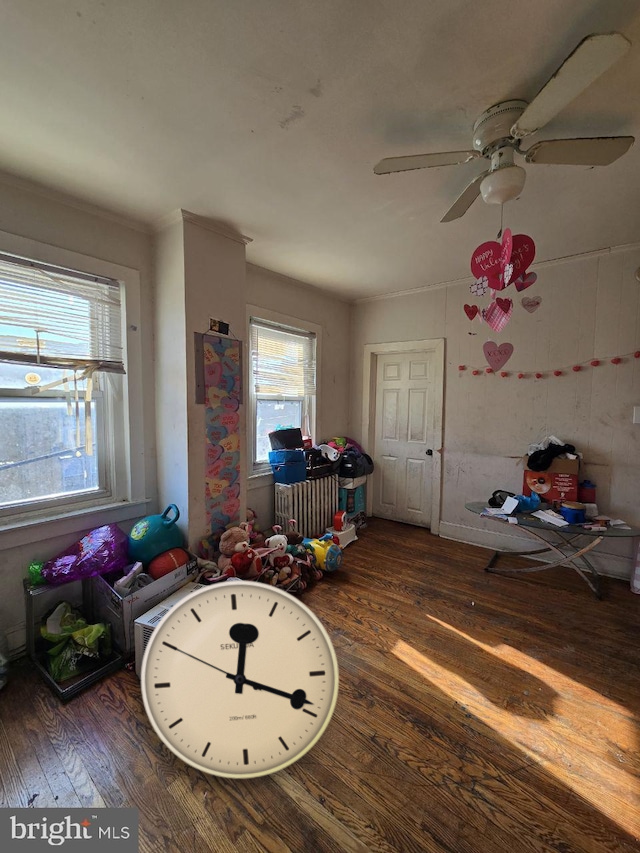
12:18:50
